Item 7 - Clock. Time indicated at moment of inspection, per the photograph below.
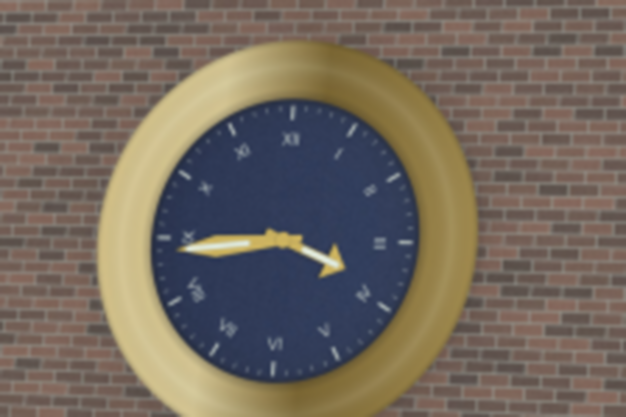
3:44
